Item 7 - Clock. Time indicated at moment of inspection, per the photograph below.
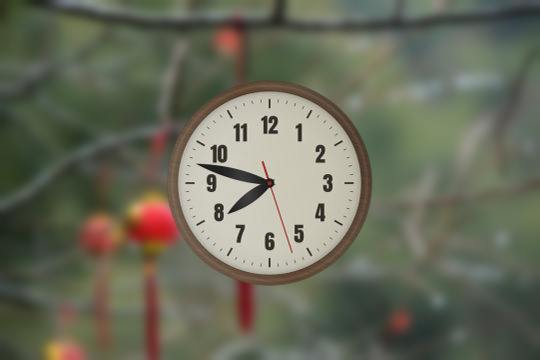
7:47:27
